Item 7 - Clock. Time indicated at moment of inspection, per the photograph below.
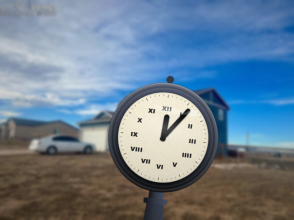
12:06
